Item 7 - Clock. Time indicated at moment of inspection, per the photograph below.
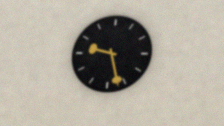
9:27
